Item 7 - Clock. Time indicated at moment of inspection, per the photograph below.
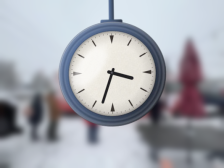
3:33
